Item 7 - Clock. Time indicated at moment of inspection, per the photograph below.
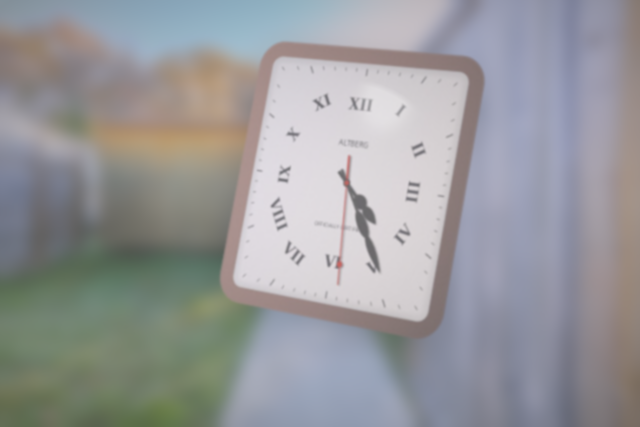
4:24:29
